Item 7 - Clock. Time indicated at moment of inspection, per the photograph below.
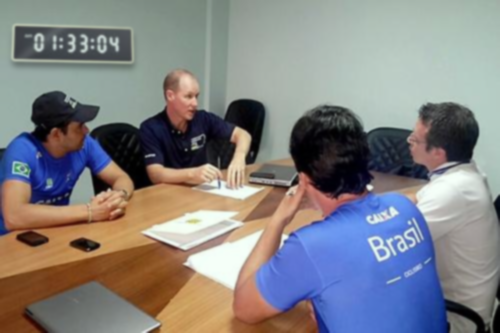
1:33:04
